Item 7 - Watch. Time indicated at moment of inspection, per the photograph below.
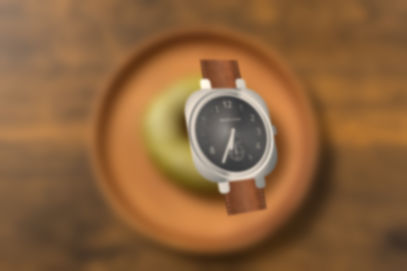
6:35
